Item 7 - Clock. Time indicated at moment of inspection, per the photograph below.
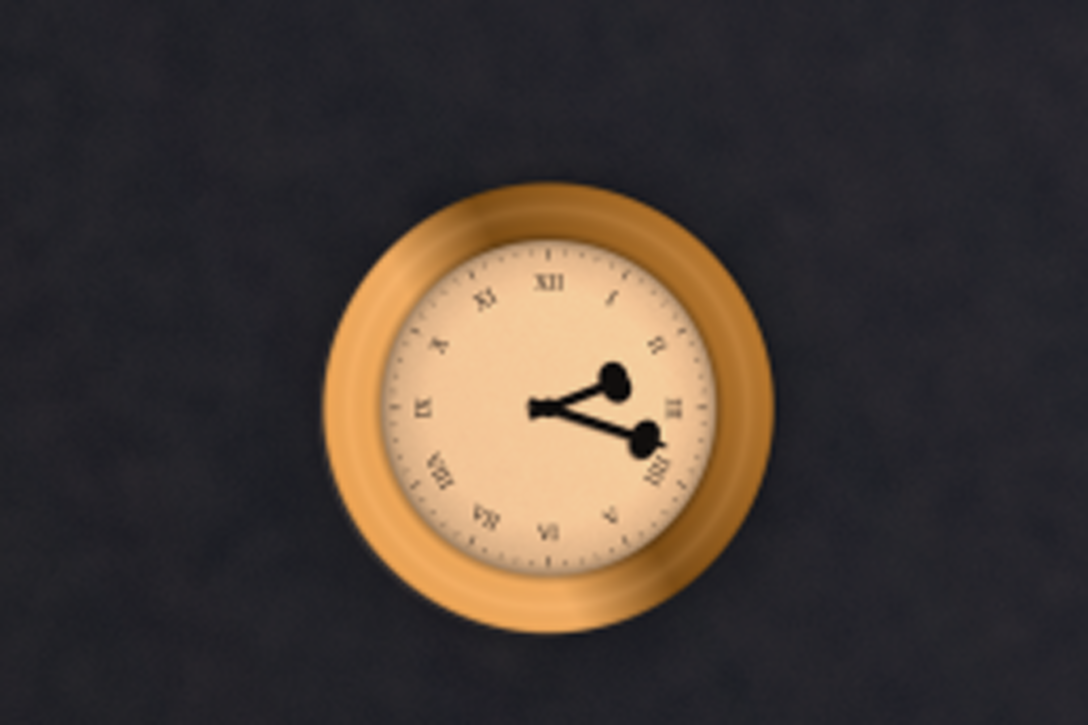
2:18
